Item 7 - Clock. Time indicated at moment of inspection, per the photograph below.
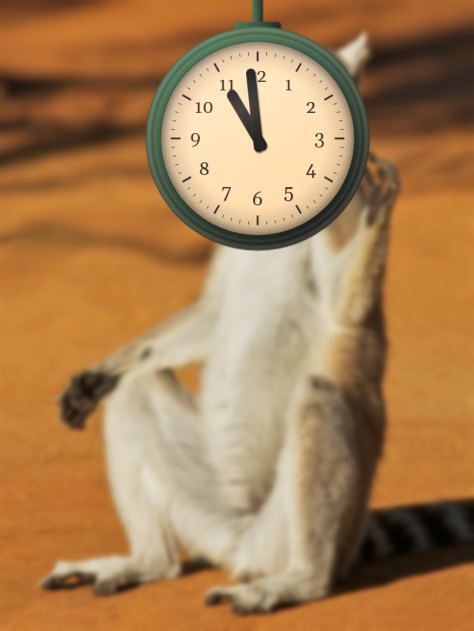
10:59
